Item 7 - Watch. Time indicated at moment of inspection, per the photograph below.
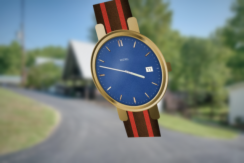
3:48
